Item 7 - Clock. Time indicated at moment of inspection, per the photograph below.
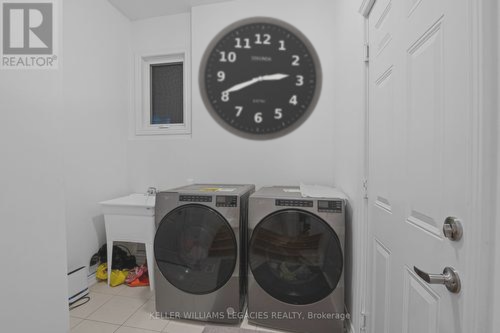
2:41
